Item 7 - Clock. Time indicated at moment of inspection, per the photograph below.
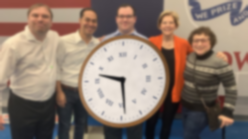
9:29
